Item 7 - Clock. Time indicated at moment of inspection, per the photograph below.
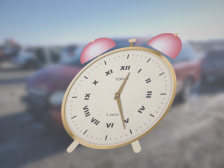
12:26
